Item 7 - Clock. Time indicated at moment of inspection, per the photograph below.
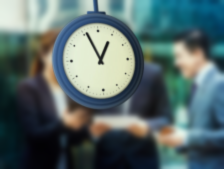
12:56
